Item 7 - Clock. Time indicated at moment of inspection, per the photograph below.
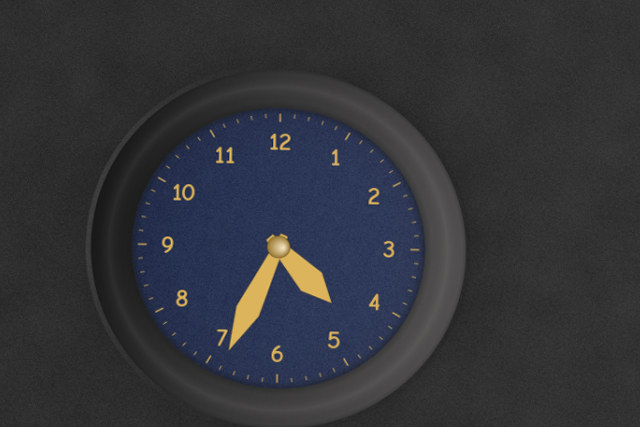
4:34
